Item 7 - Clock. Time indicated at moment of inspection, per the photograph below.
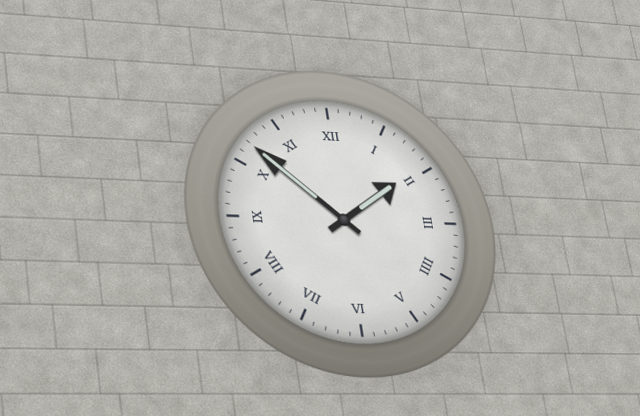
1:52
